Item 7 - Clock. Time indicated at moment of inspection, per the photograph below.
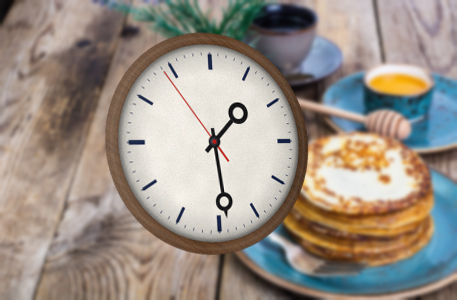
1:28:54
